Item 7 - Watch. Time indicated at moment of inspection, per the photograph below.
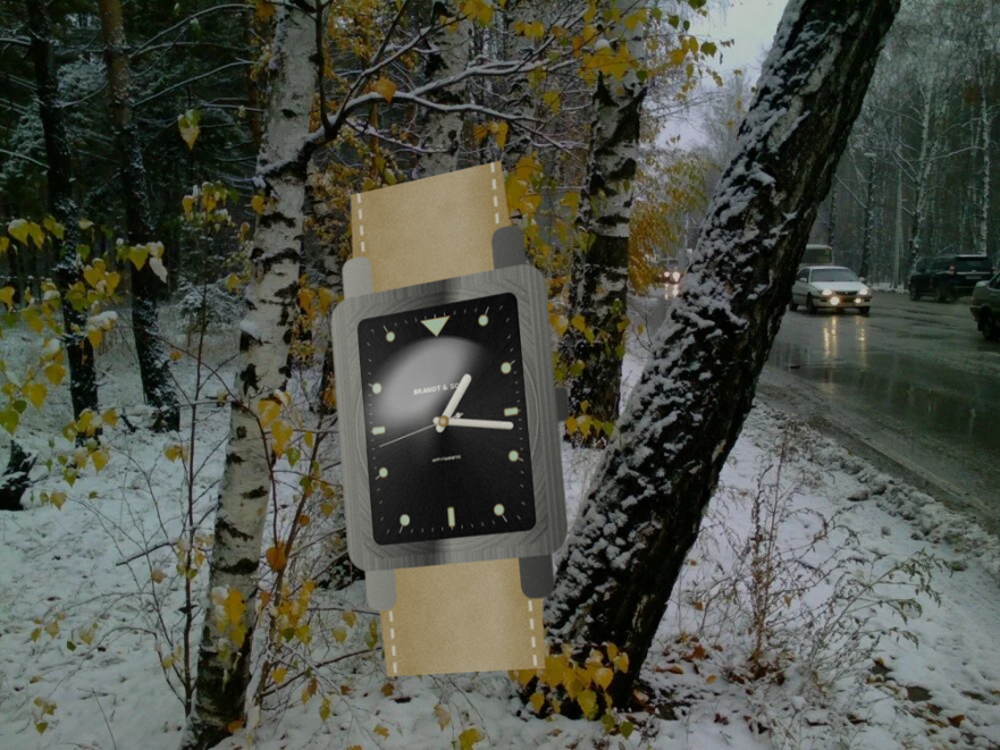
1:16:43
